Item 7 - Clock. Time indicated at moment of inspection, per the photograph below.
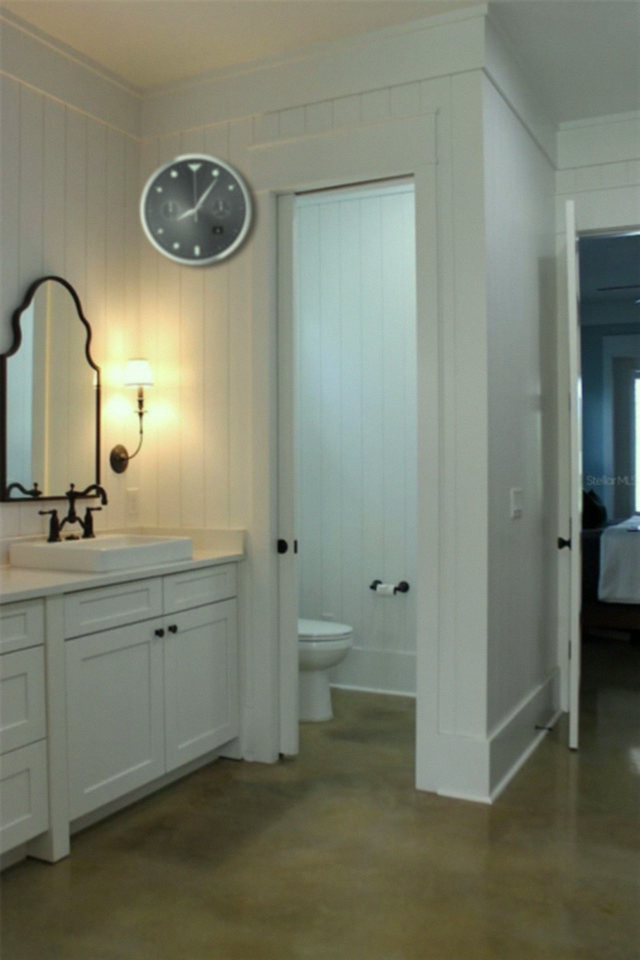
8:06
